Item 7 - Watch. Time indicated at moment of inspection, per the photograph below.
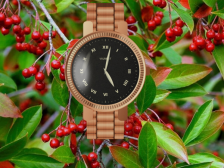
5:02
